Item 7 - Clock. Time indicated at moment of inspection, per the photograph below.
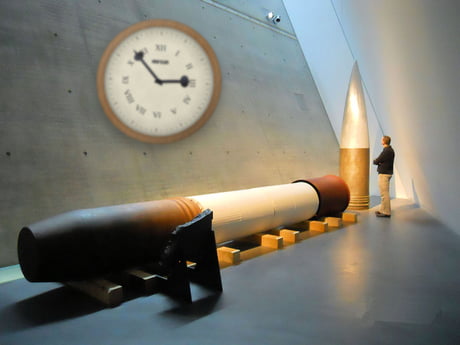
2:53
